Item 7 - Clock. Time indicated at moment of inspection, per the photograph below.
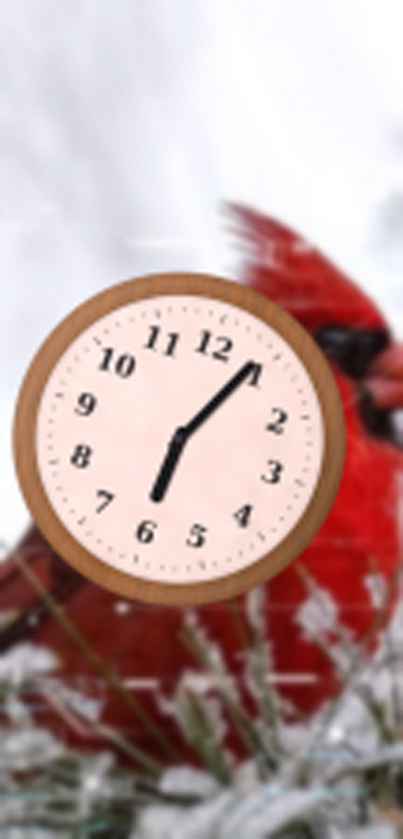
6:04
